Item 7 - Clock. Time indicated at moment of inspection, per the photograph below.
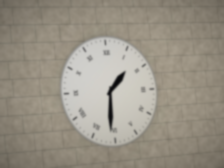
1:31
